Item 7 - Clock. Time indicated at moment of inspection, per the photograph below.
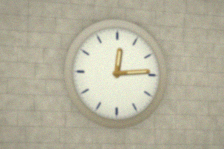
12:14
